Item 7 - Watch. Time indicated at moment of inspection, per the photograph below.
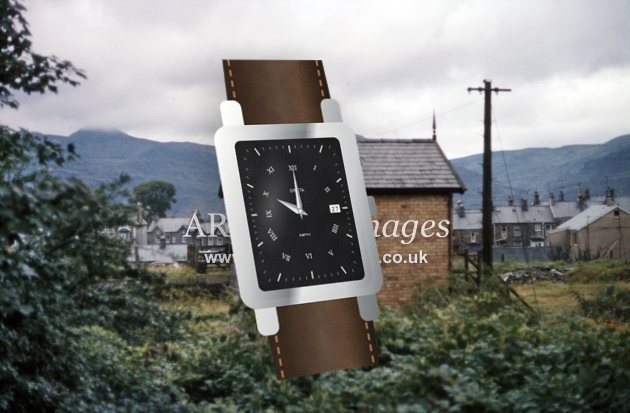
10:00
